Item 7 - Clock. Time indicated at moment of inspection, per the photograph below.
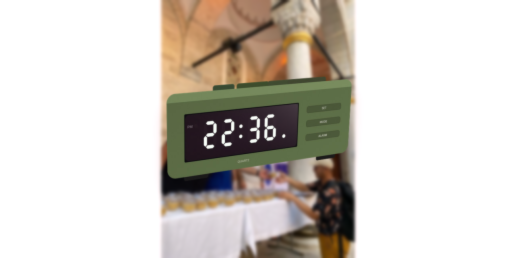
22:36
